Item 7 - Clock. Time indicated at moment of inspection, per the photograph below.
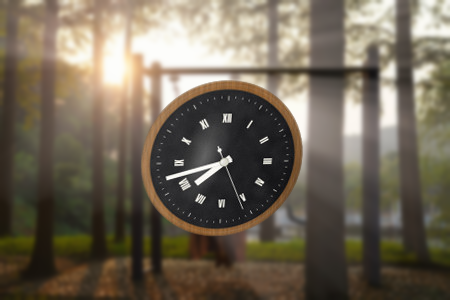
7:42:26
